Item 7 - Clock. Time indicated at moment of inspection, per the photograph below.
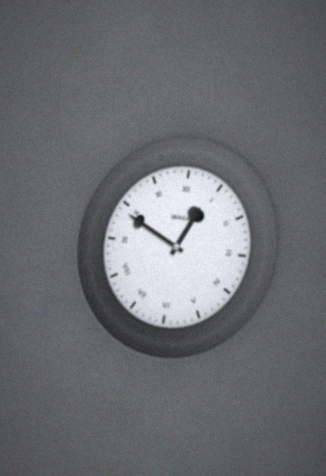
12:49
